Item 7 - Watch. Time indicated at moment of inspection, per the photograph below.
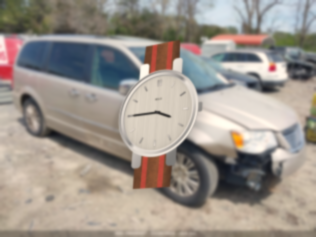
3:45
